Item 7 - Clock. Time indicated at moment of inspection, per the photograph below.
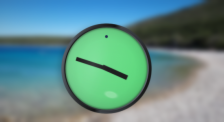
3:48
